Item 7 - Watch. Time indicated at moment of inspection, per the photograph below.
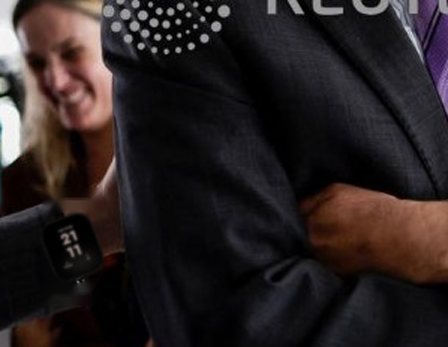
21:11
